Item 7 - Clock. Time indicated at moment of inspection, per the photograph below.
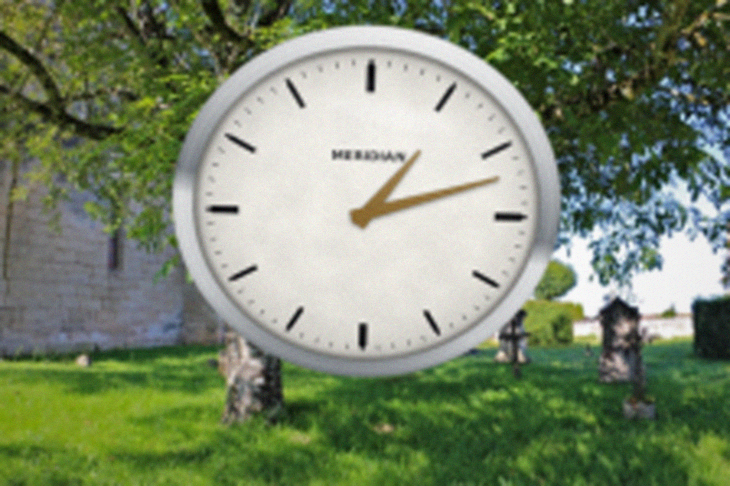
1:12
